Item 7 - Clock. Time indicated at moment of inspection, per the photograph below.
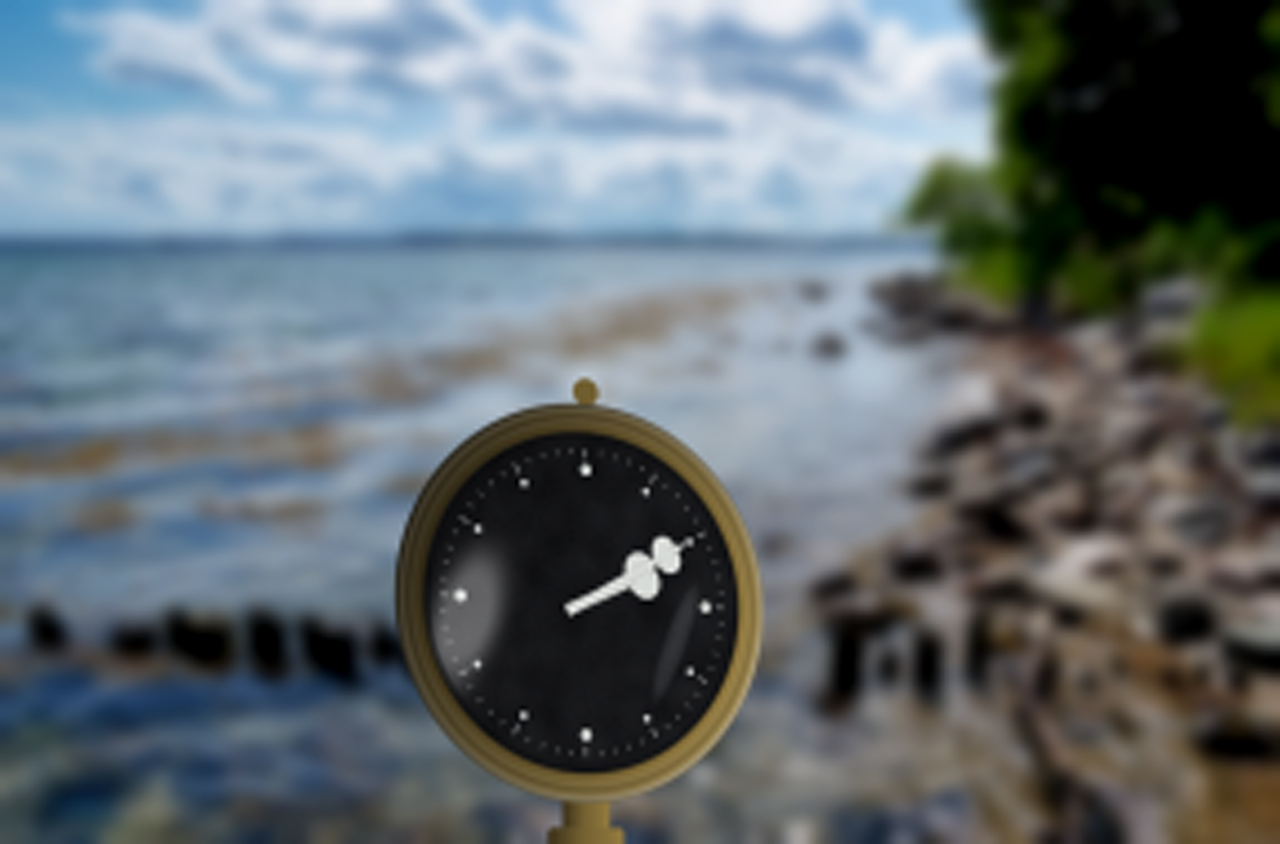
2:10
